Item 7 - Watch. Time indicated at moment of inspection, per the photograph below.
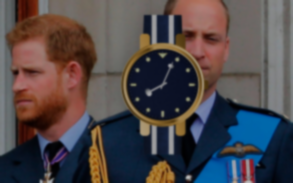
8:04
